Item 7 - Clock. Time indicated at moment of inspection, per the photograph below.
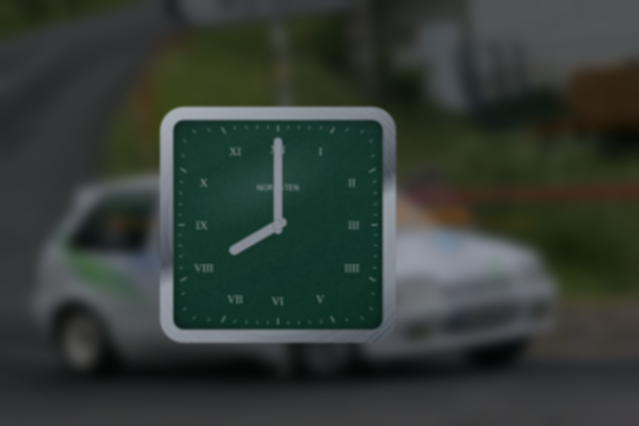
8:00
